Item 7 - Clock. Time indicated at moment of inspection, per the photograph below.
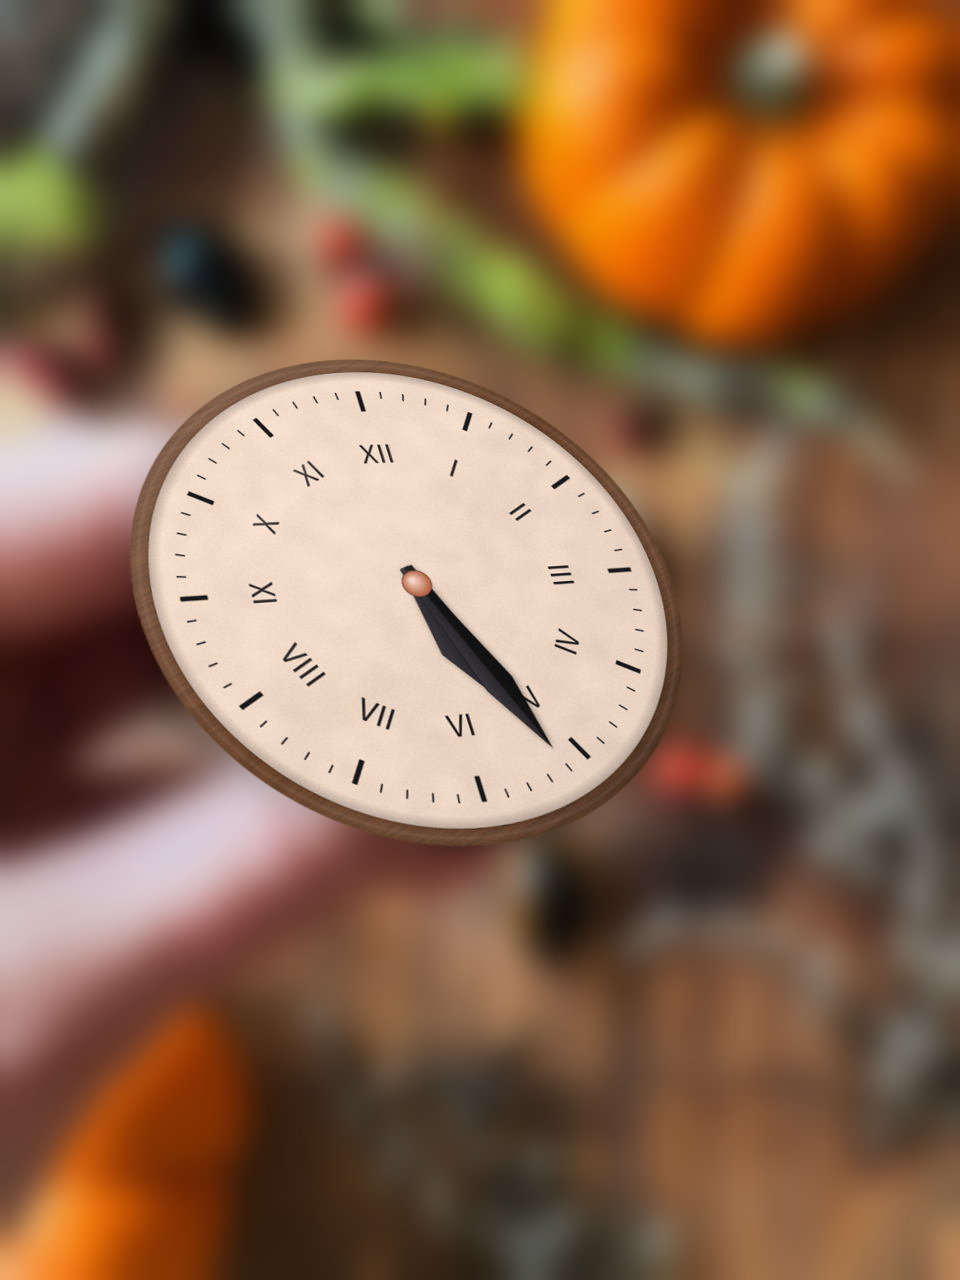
5:26
